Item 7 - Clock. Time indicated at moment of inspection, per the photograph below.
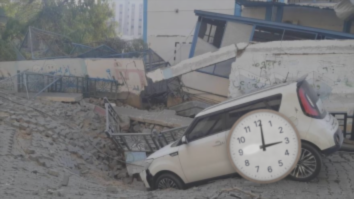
3:01
